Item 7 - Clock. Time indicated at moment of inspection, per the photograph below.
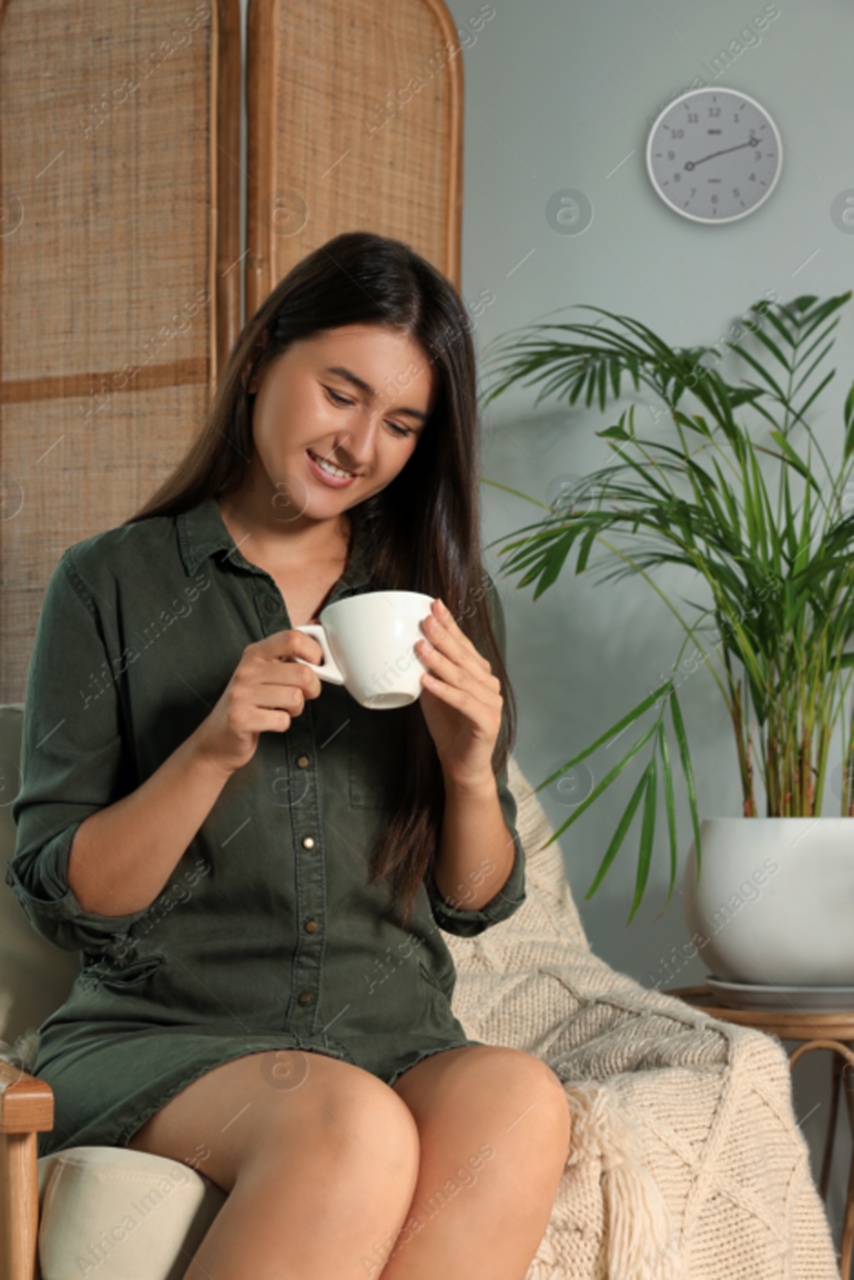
8:12
